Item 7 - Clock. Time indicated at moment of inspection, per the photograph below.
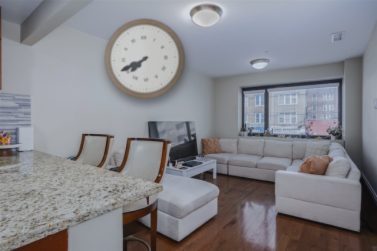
7:41
